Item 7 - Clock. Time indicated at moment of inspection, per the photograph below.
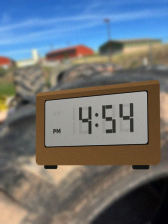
4:54
